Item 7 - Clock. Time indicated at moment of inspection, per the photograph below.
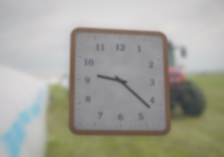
9:22
